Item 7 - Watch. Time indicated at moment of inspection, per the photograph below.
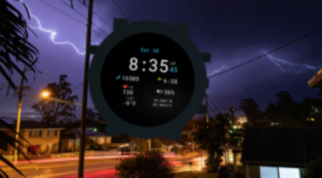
8:35
